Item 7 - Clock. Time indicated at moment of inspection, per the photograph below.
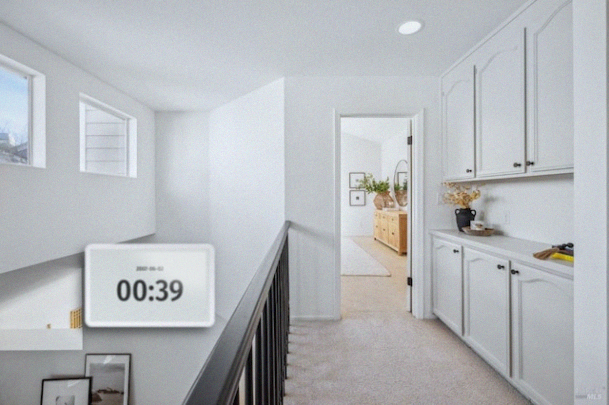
0:39
